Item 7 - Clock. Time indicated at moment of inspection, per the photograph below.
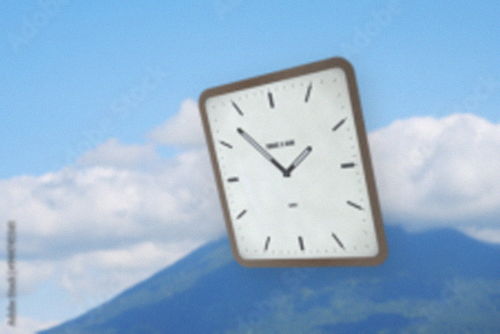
1:53
